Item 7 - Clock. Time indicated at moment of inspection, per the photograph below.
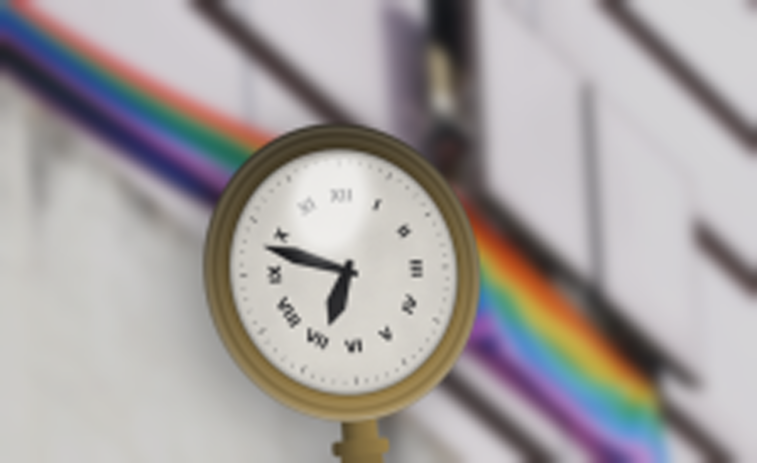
6:48
